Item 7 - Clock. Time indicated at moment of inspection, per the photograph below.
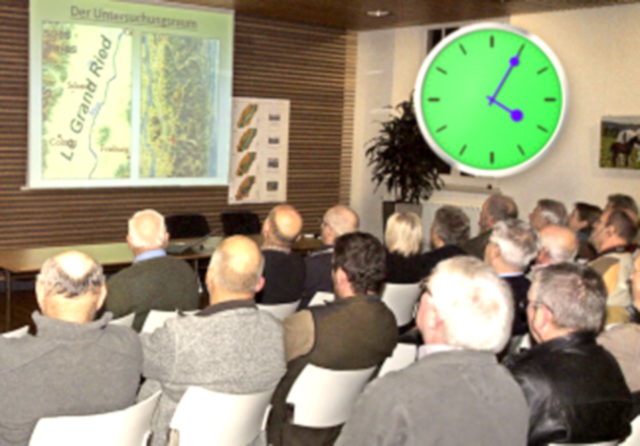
4:05
